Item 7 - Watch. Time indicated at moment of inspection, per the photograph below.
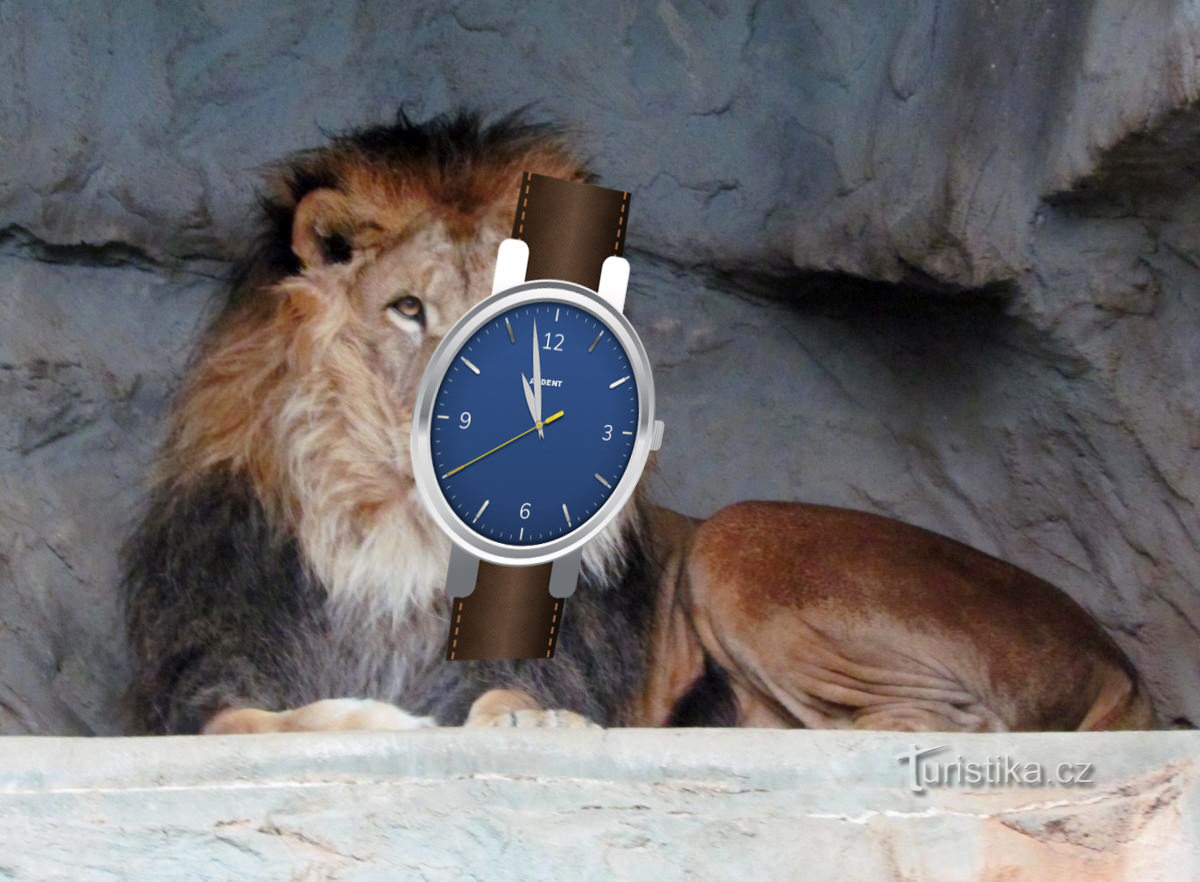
10:57:40
